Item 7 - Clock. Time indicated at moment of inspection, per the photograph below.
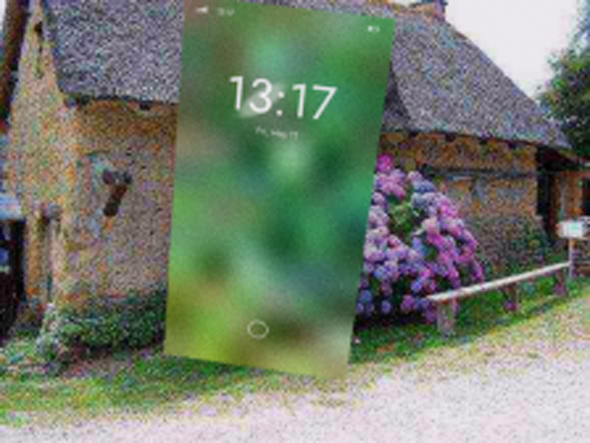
13:17
